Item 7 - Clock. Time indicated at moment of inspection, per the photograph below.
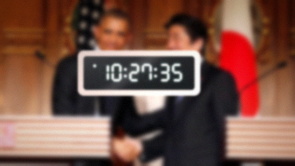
10:27:35
